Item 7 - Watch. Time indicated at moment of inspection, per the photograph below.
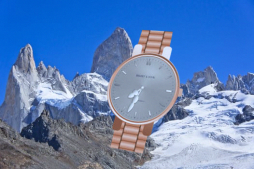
7:33
